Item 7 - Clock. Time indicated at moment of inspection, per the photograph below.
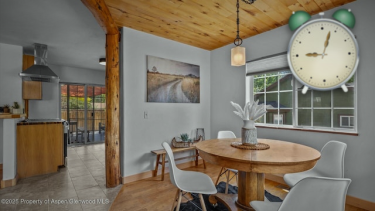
9:03
